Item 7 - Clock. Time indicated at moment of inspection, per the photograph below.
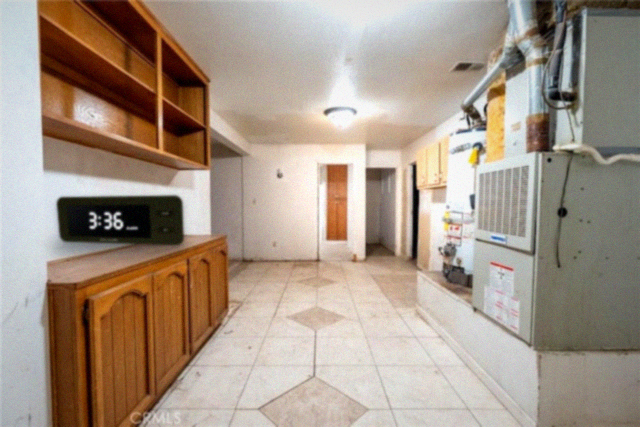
3:36
